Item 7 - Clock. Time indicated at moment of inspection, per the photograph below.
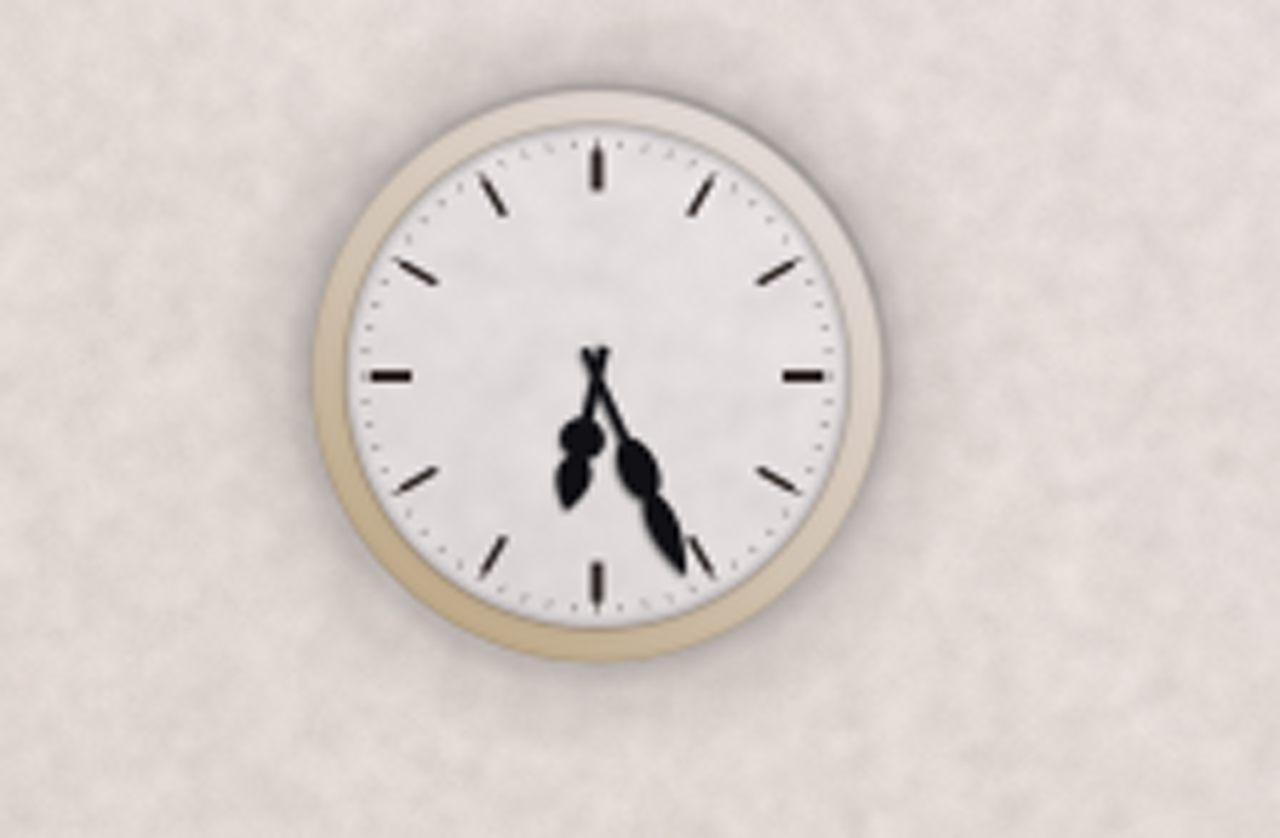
6:26
